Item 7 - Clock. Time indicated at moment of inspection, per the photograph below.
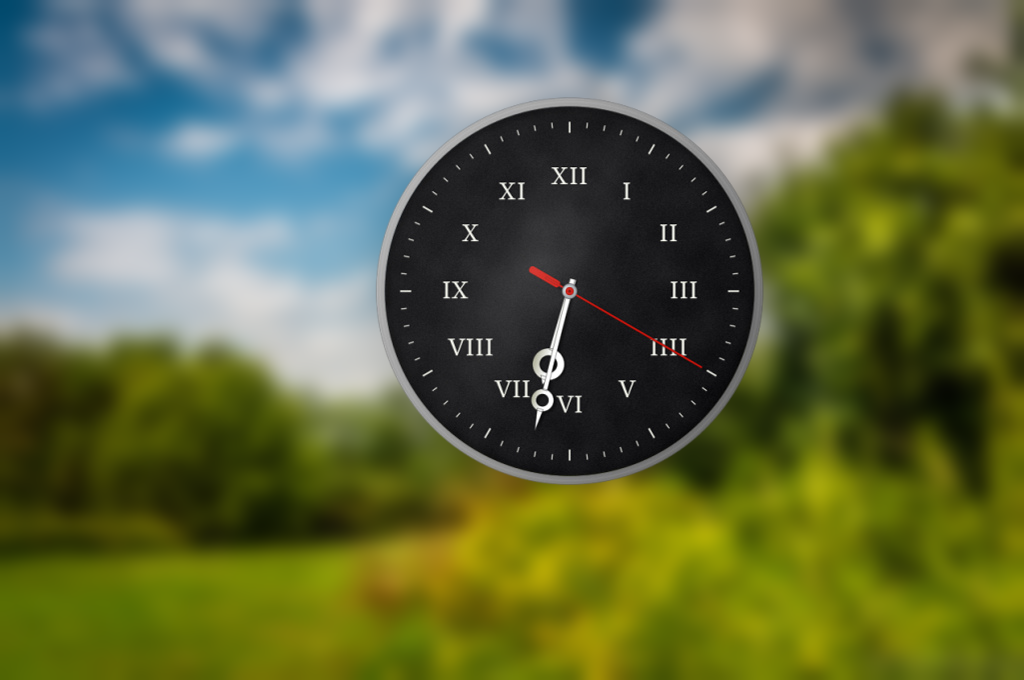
6:32:20
